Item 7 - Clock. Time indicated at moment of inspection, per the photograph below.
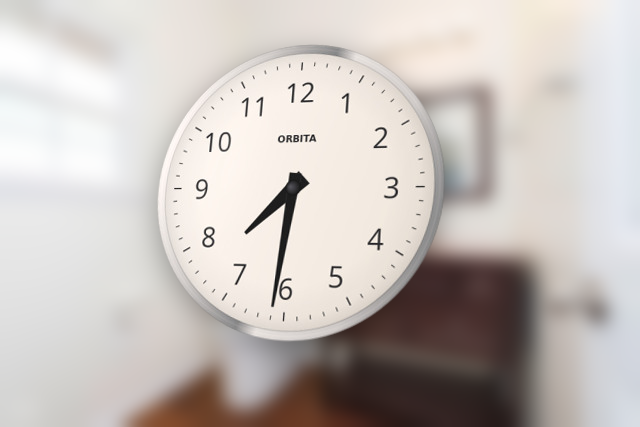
7:31
